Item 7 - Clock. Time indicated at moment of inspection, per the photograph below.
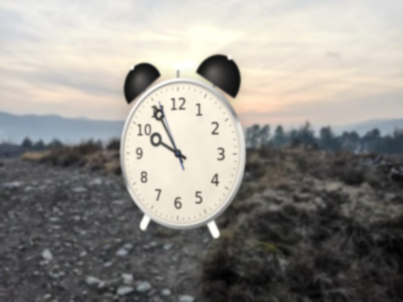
9:54:56
